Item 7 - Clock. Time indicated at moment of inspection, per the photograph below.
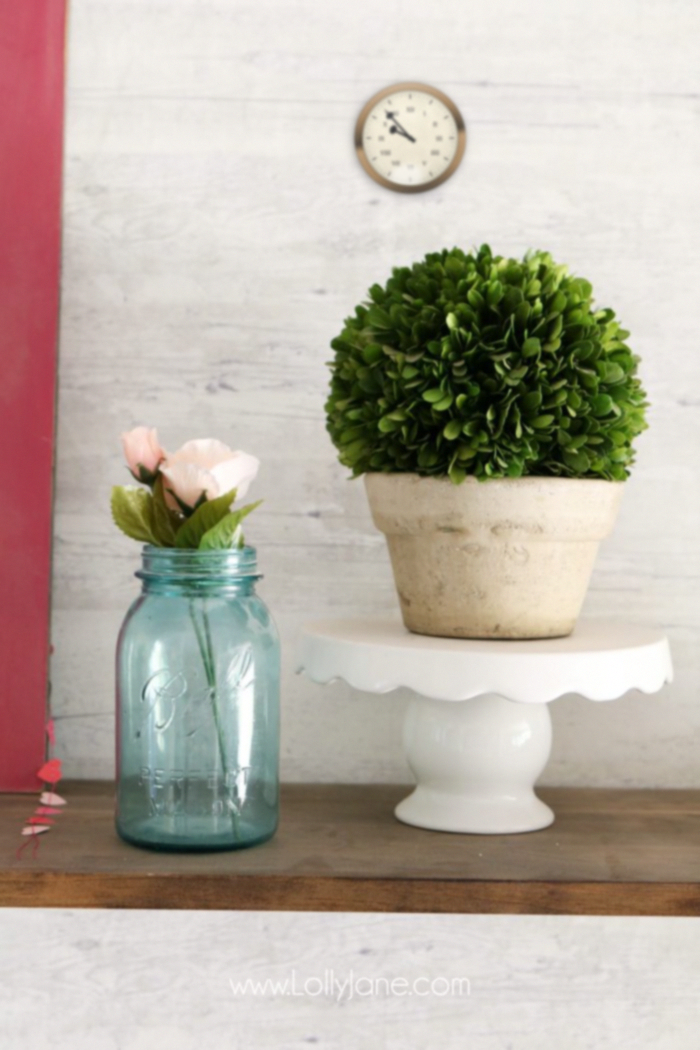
9:53
